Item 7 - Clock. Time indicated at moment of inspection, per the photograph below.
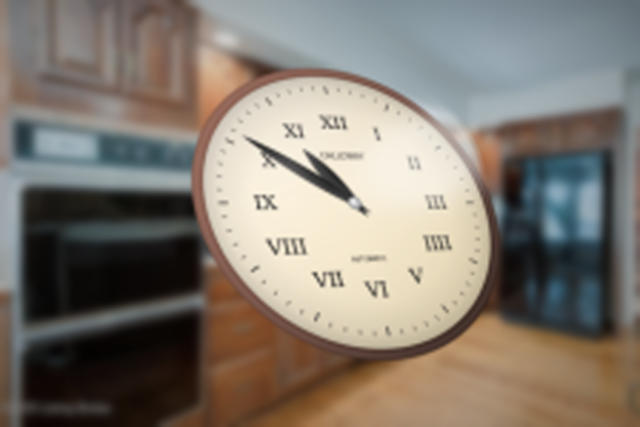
10:51
